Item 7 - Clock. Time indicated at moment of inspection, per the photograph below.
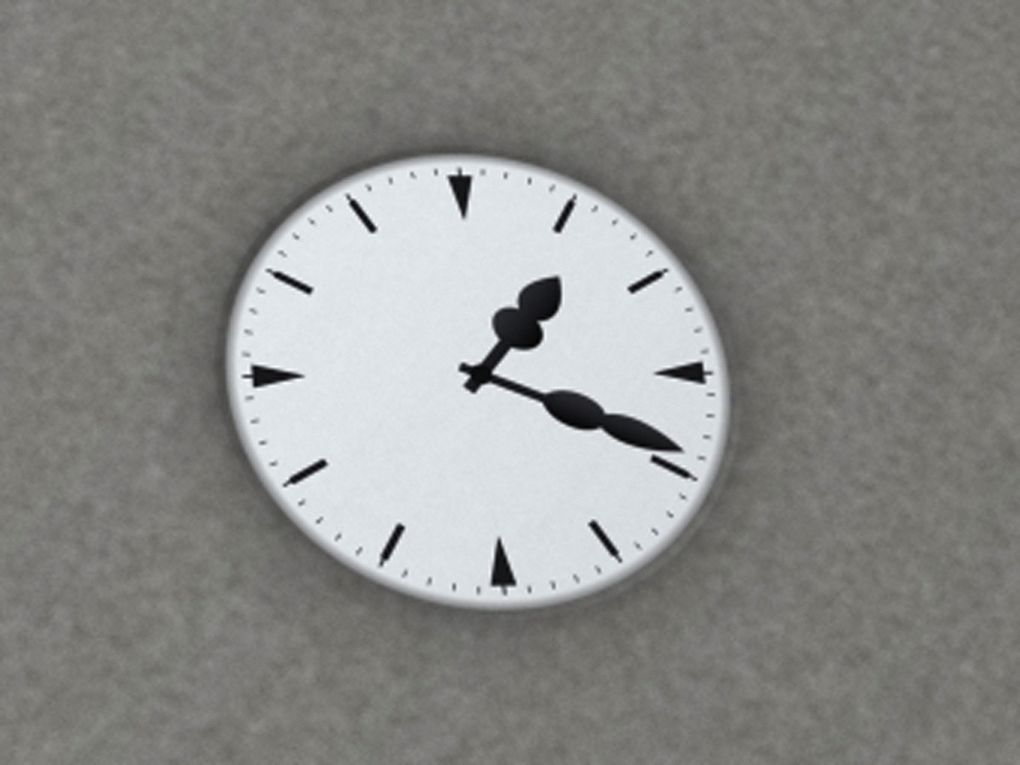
1:19
